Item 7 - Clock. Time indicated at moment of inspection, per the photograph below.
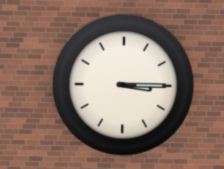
3:15
